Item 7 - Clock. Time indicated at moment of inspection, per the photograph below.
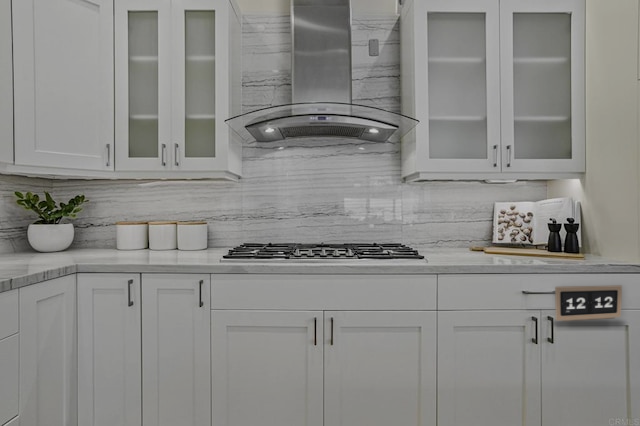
12:12
